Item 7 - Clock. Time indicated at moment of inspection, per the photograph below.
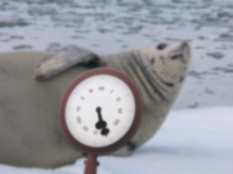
5:26
